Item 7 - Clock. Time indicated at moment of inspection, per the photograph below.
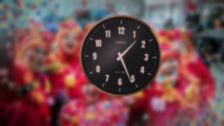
1:26
